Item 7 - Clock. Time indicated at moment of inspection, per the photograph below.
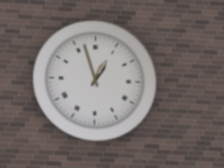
12:57
